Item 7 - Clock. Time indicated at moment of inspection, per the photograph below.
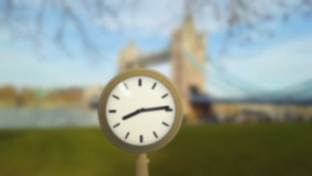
8:14
